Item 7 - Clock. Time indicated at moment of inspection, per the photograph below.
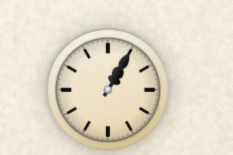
1:05
